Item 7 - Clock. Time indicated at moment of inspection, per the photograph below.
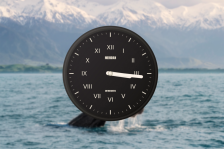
3:16
